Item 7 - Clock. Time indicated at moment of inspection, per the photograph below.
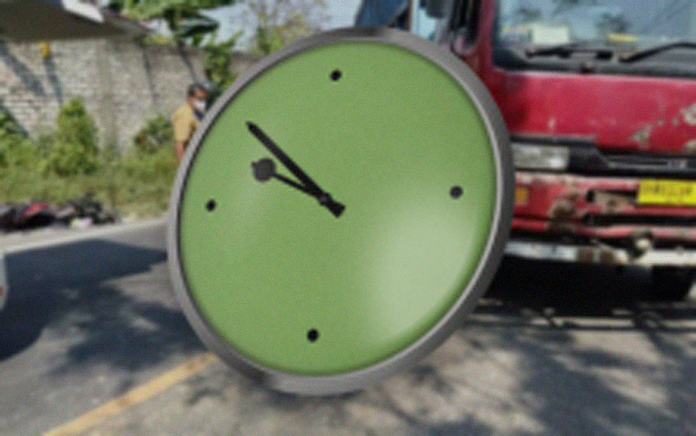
9:52
